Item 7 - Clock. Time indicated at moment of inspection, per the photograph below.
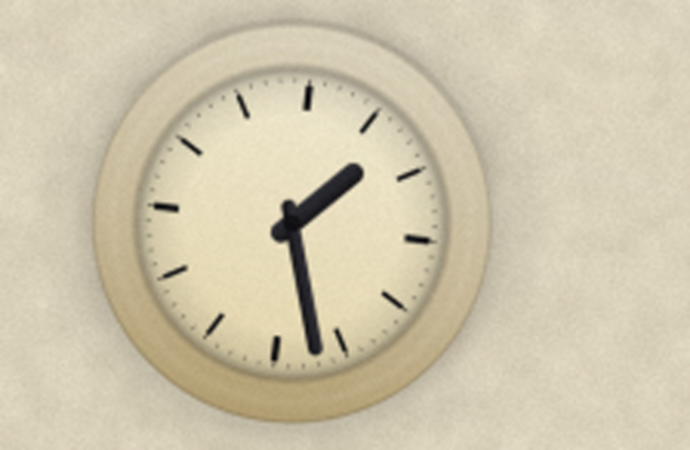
1:27
